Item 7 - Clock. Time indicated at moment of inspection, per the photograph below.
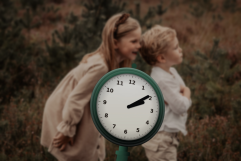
2:09
